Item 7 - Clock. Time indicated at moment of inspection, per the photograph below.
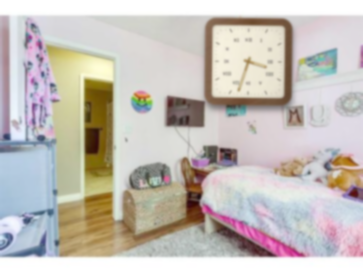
3:33
